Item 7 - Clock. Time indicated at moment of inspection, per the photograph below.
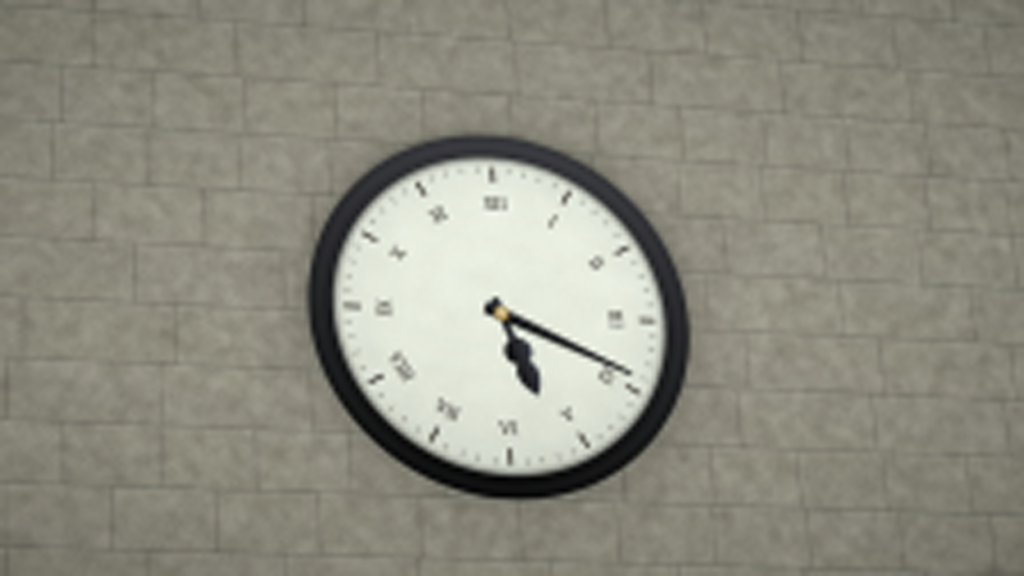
5:19
